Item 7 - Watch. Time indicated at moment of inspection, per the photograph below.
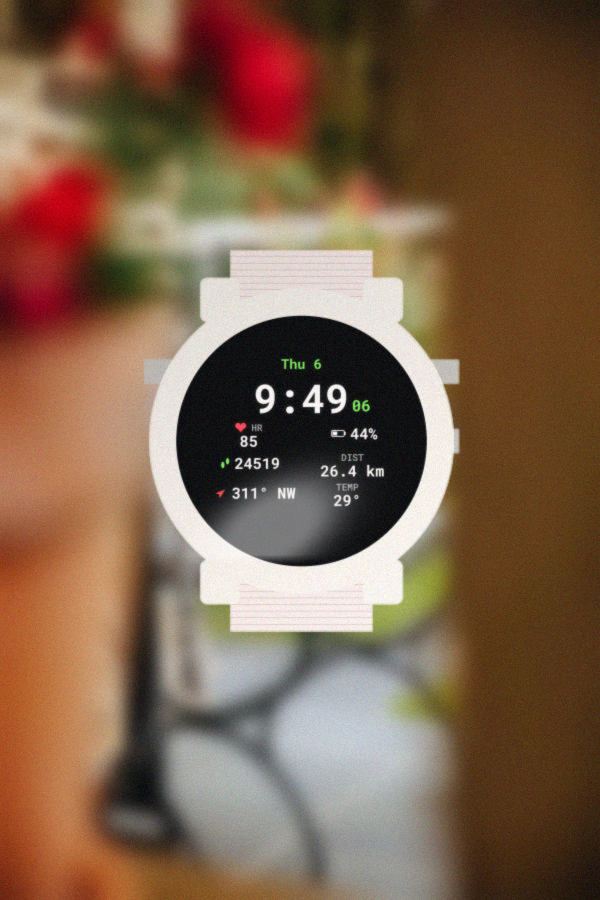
9:49:06
